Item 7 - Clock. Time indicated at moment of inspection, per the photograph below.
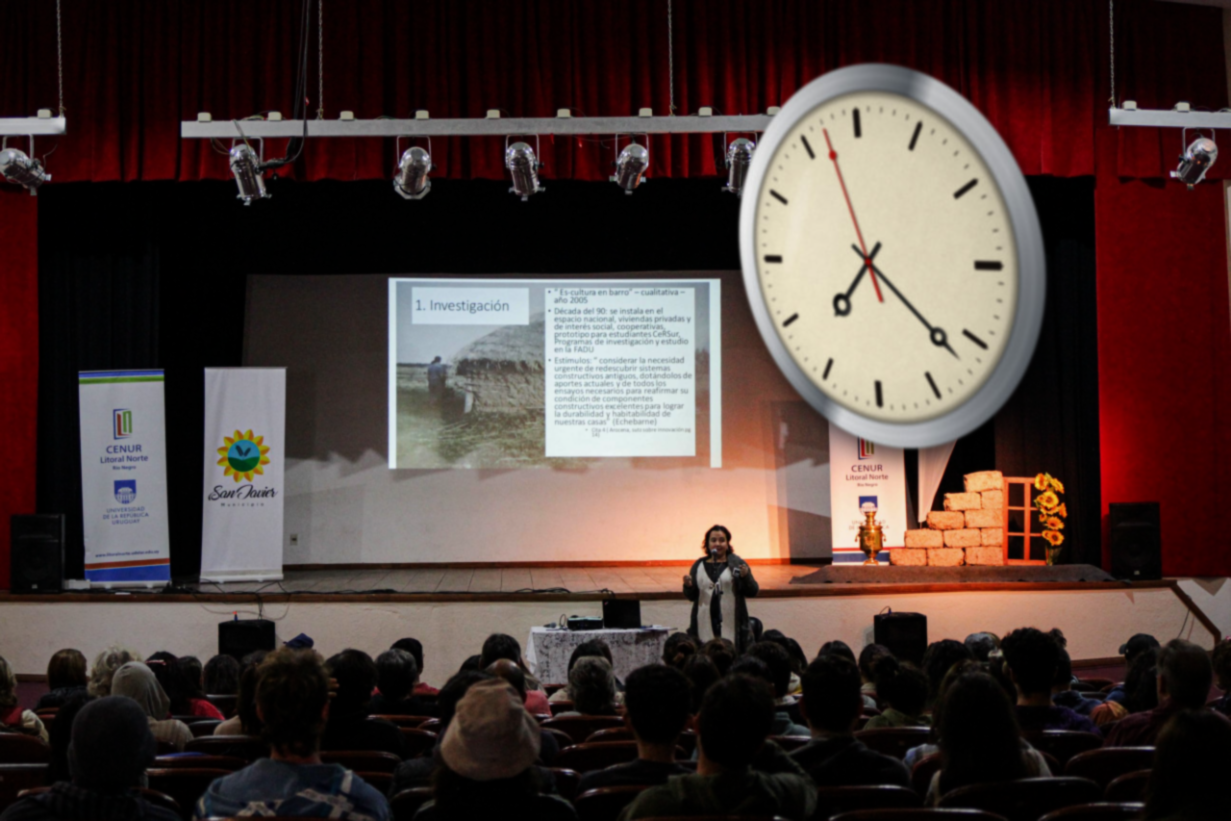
7:21:57
